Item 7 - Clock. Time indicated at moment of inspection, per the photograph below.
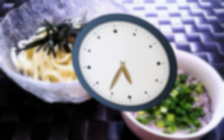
5:36
